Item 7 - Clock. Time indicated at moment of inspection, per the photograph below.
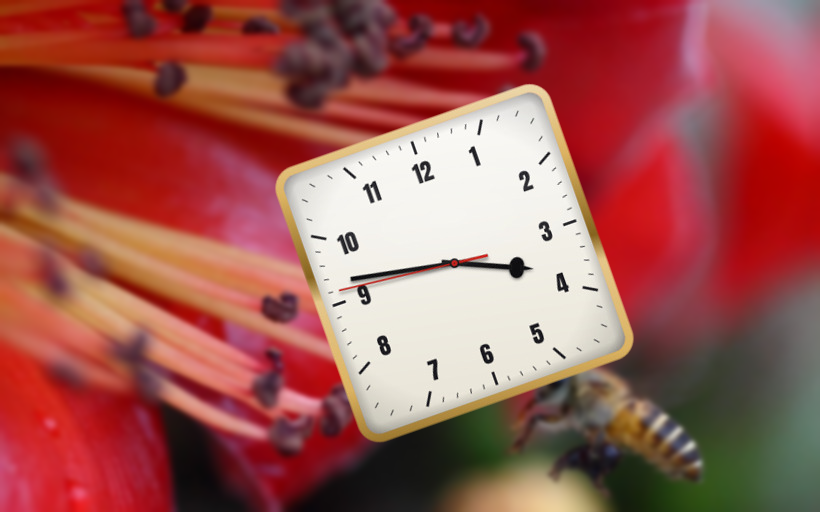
3:46:46
